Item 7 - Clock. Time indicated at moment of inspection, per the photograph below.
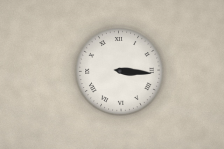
3:16
